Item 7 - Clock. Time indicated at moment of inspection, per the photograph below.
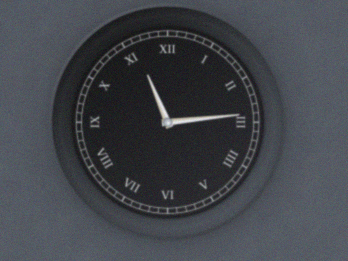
11:14
